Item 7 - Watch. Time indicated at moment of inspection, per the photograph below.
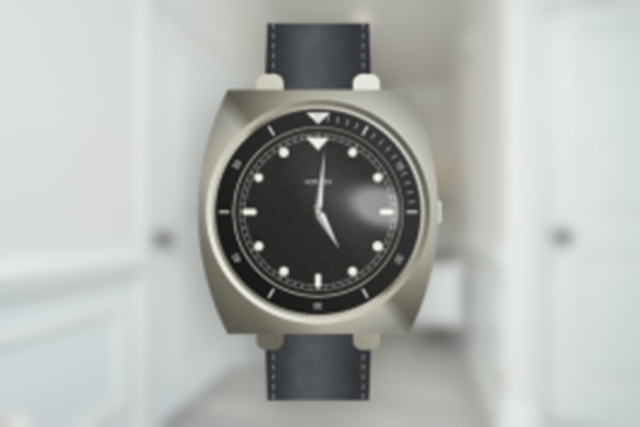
5:01
